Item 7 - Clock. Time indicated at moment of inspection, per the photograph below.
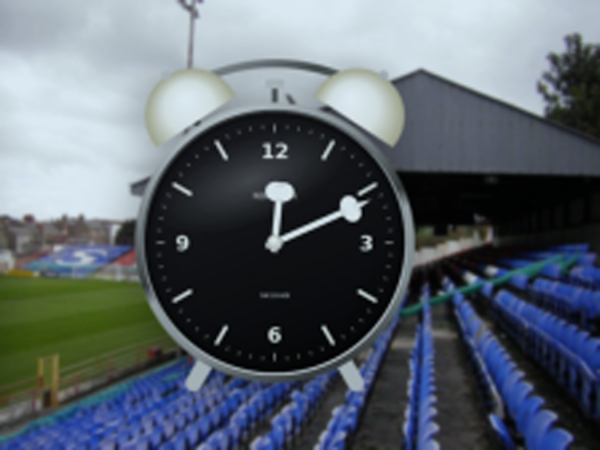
12:11
